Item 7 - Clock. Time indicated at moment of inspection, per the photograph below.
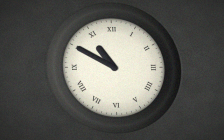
10:50
